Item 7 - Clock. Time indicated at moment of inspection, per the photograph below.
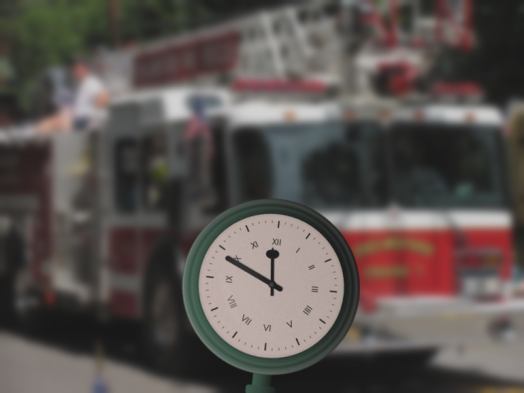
11:49
